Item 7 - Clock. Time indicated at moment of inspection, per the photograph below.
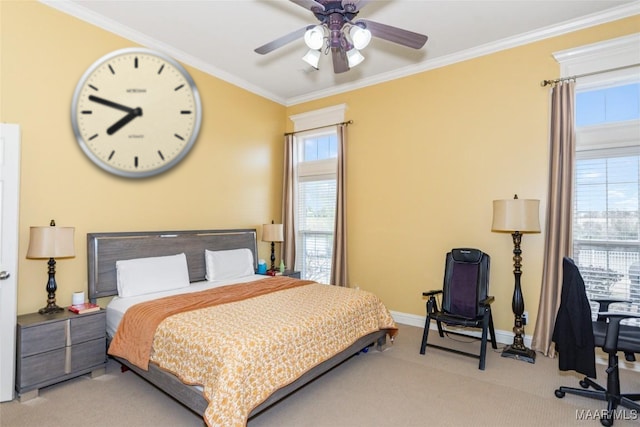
7:48
